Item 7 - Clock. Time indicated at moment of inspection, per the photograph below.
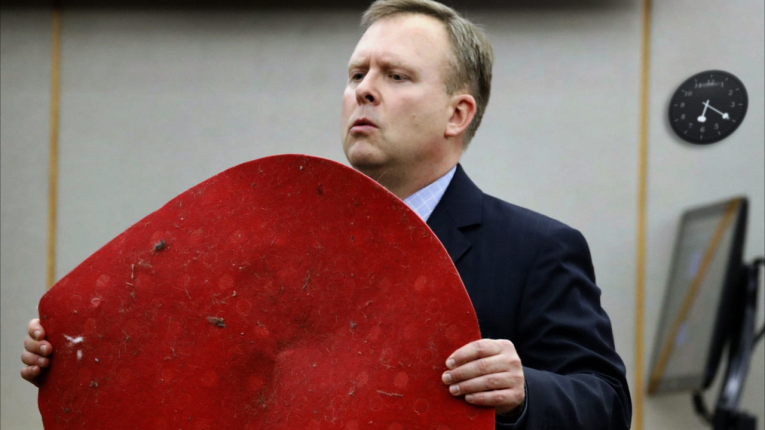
6:20
